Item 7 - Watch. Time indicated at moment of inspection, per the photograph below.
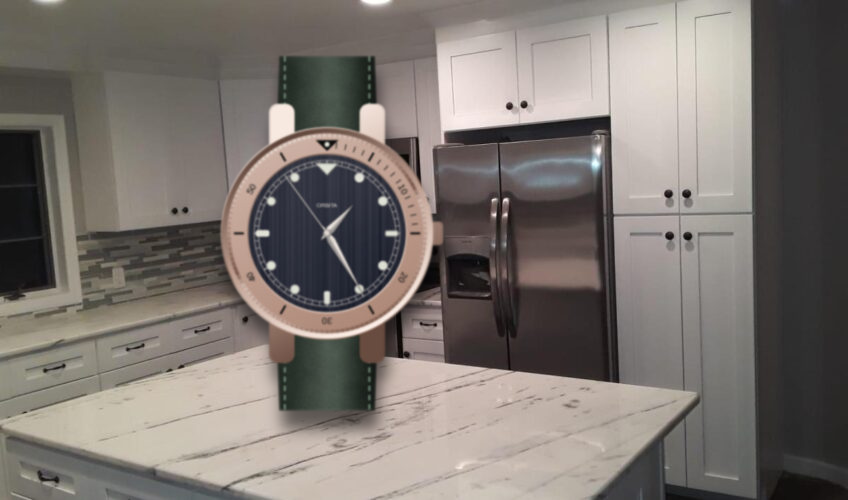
1:24:54
